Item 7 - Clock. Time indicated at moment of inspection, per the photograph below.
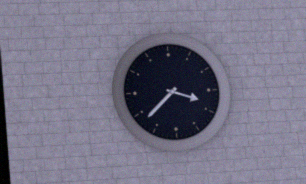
3:38
